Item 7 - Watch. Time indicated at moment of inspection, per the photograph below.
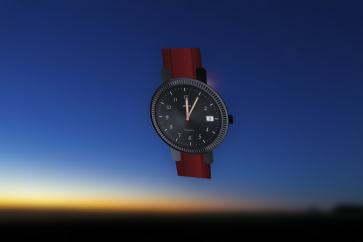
12:05
